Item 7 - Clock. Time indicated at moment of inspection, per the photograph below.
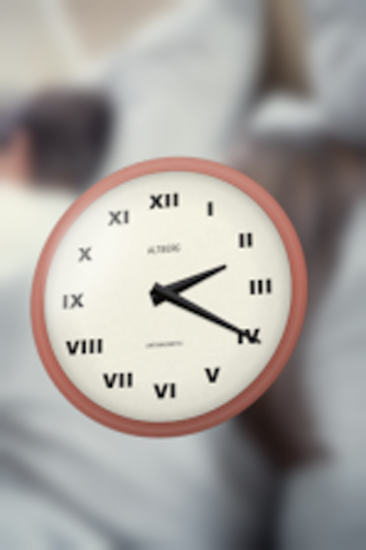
2:20
